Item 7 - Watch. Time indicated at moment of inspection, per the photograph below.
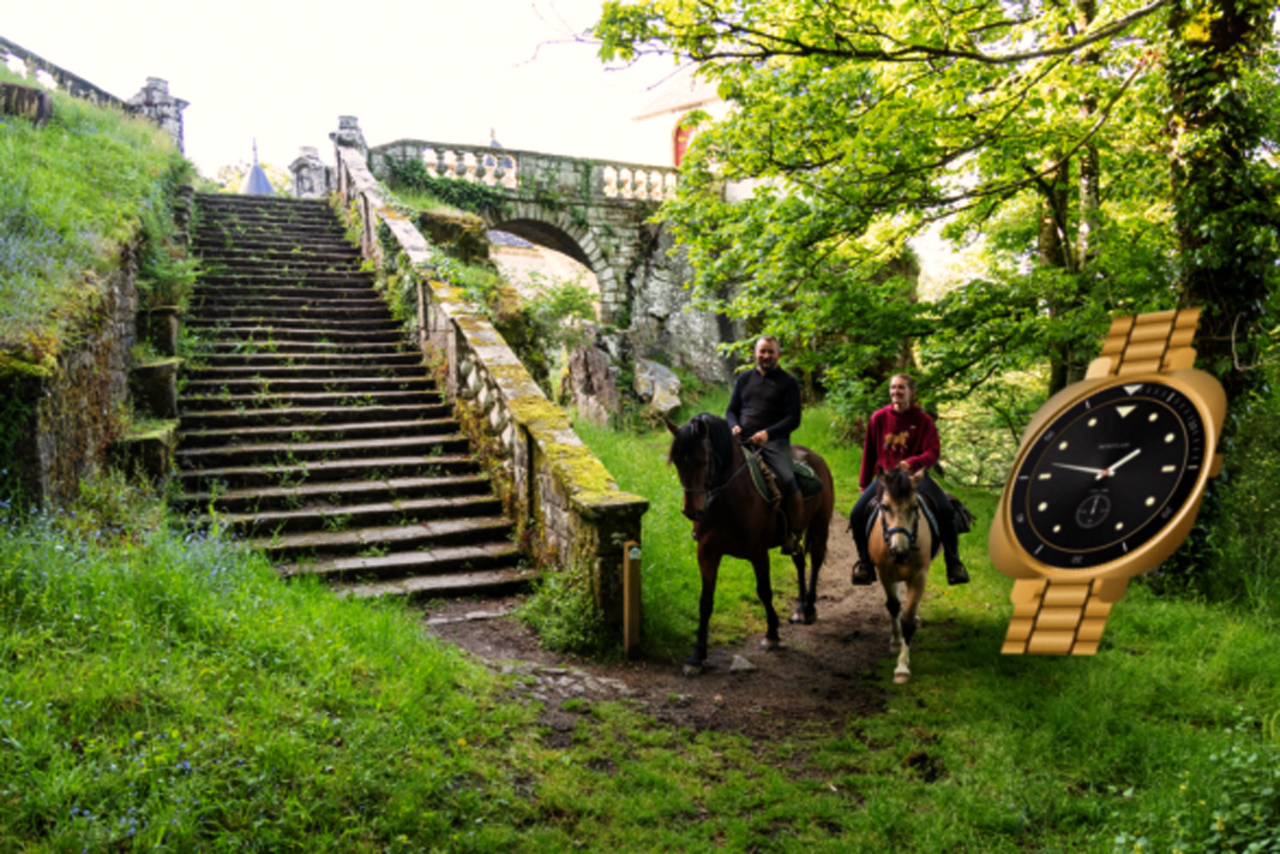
1:47
